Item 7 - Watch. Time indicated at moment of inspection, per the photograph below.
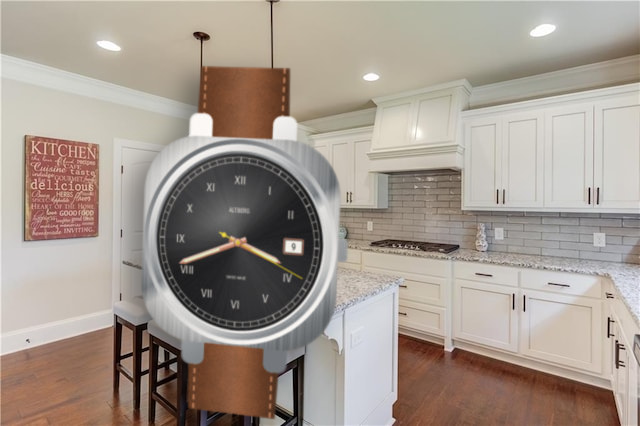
3:41:19
